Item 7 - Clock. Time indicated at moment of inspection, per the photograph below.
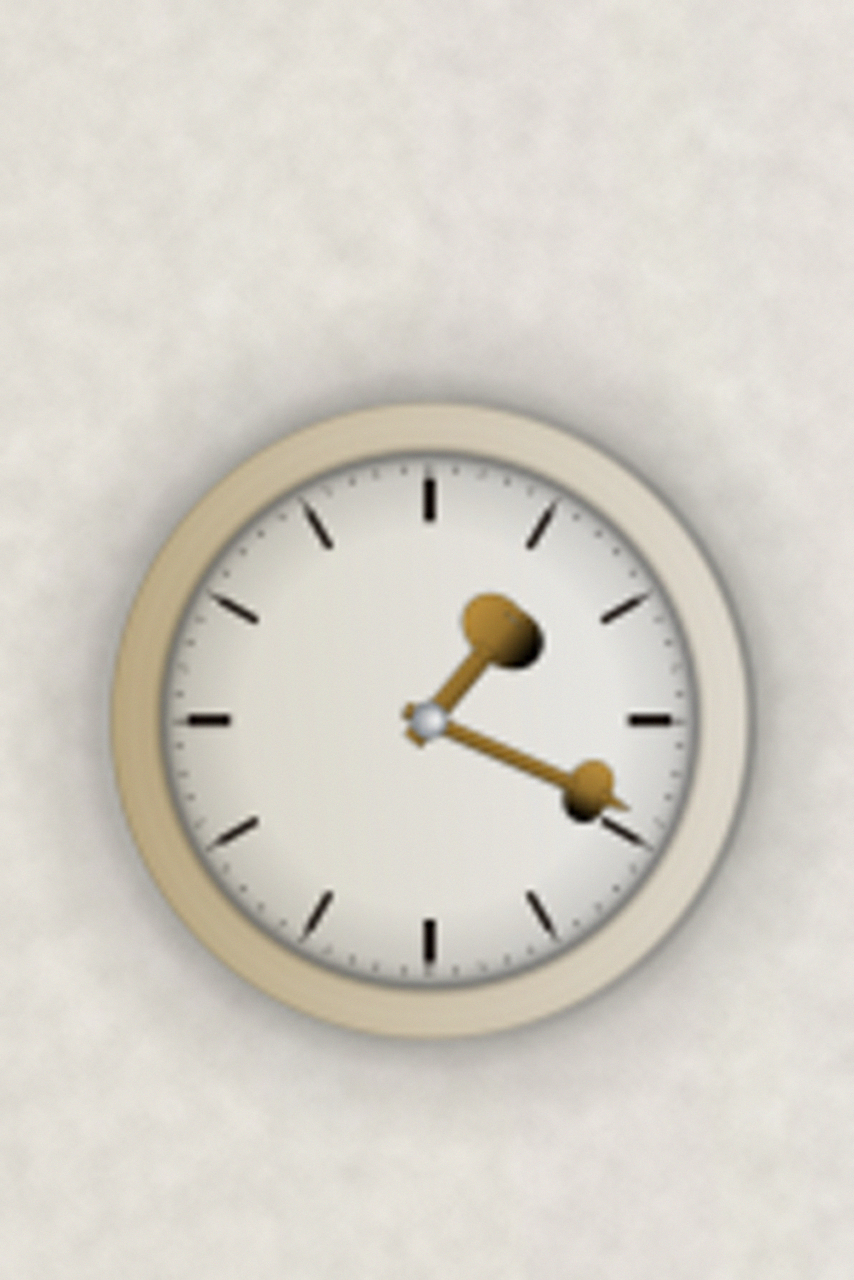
1:19
